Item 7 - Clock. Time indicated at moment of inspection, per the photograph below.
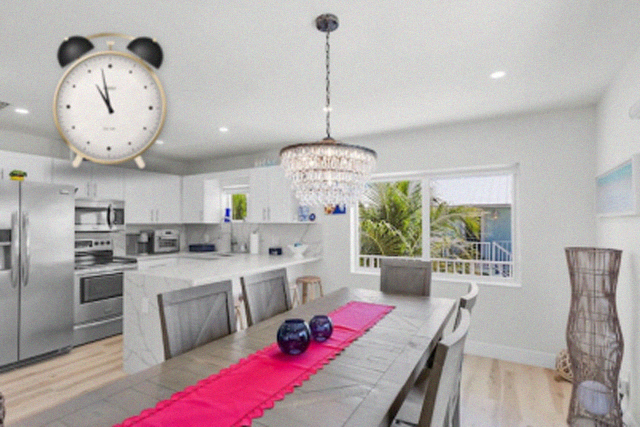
10:58
